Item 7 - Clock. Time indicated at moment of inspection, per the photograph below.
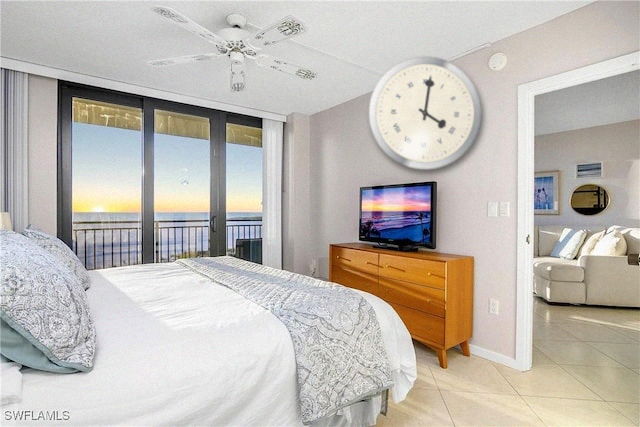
4:01
